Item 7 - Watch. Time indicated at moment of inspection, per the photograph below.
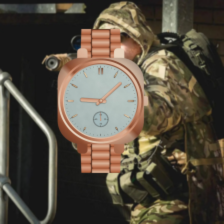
9:08
